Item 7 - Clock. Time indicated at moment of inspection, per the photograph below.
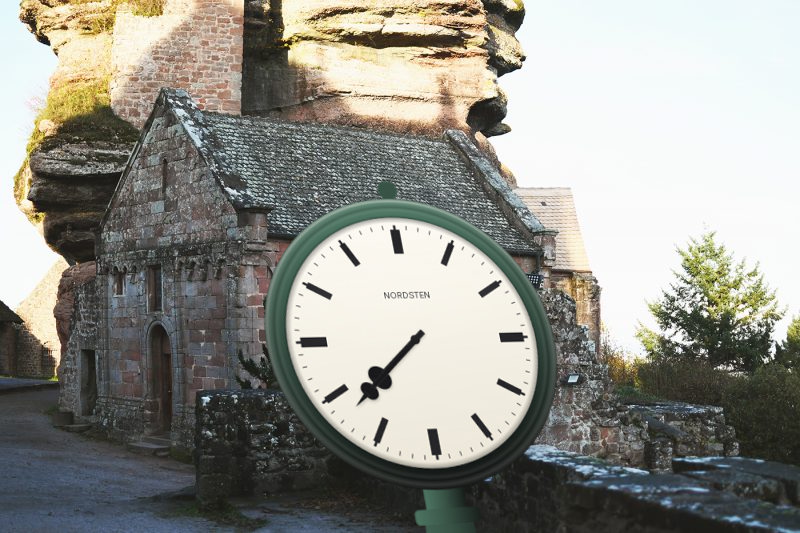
7:38
